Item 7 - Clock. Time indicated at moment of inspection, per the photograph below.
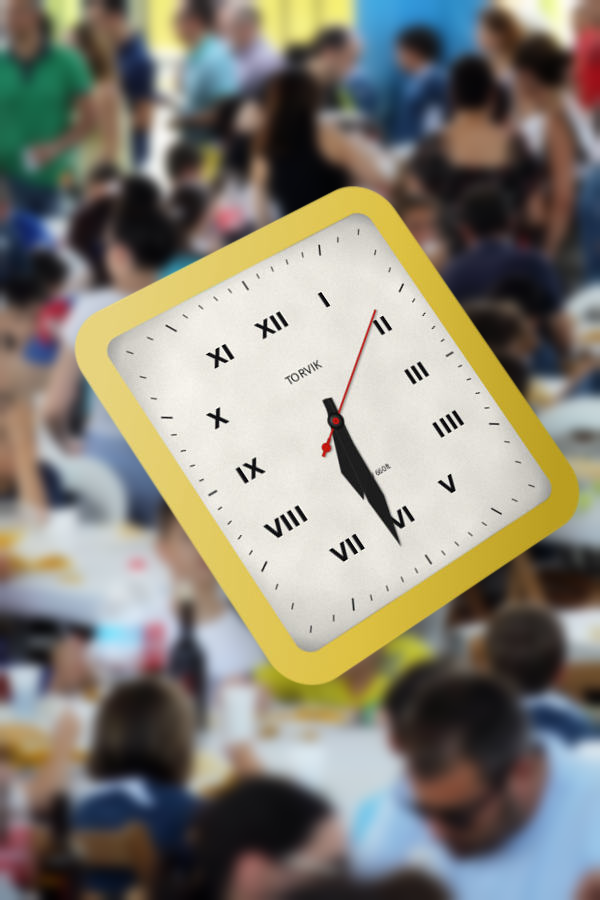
6:31:09
